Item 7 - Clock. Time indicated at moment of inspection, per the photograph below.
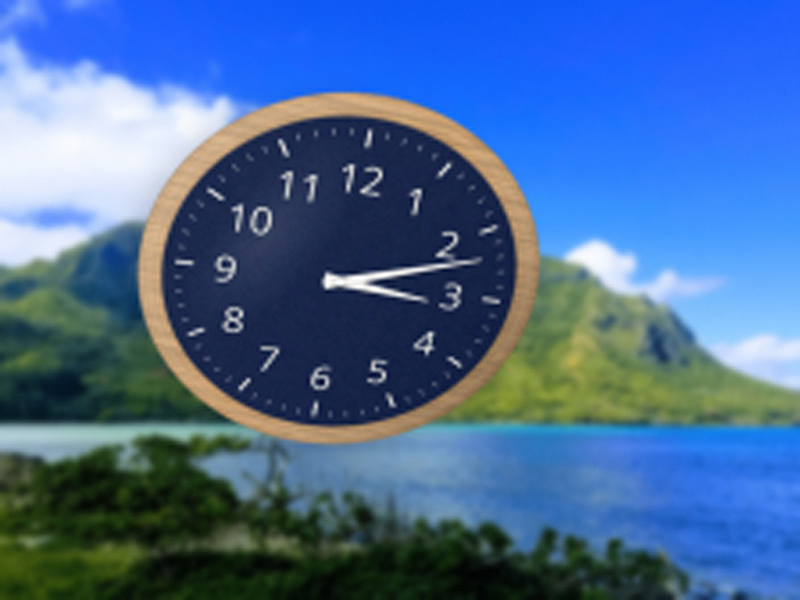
3:12
